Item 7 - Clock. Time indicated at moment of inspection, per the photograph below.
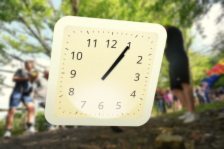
1:05
